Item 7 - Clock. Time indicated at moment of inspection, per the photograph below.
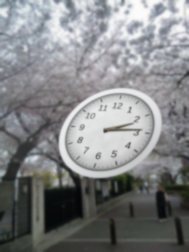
2:14
